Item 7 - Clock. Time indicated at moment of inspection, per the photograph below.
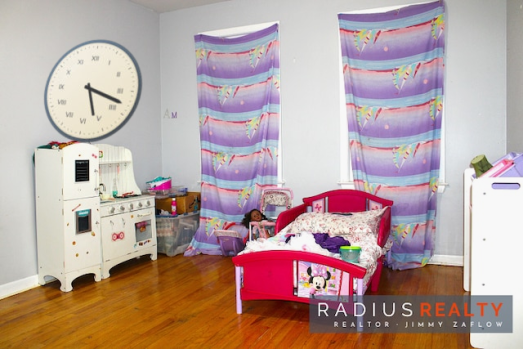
5:18
